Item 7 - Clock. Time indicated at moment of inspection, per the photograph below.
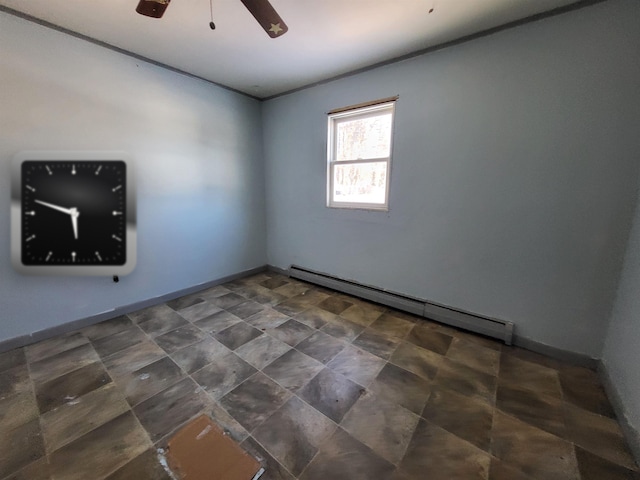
5:48
